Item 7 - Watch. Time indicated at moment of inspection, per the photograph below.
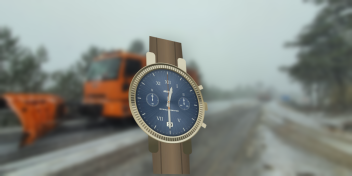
12:30
